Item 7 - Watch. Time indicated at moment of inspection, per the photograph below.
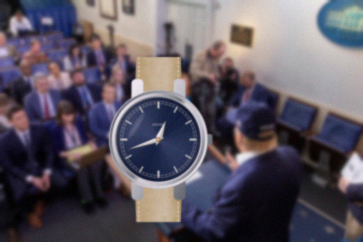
12:42
